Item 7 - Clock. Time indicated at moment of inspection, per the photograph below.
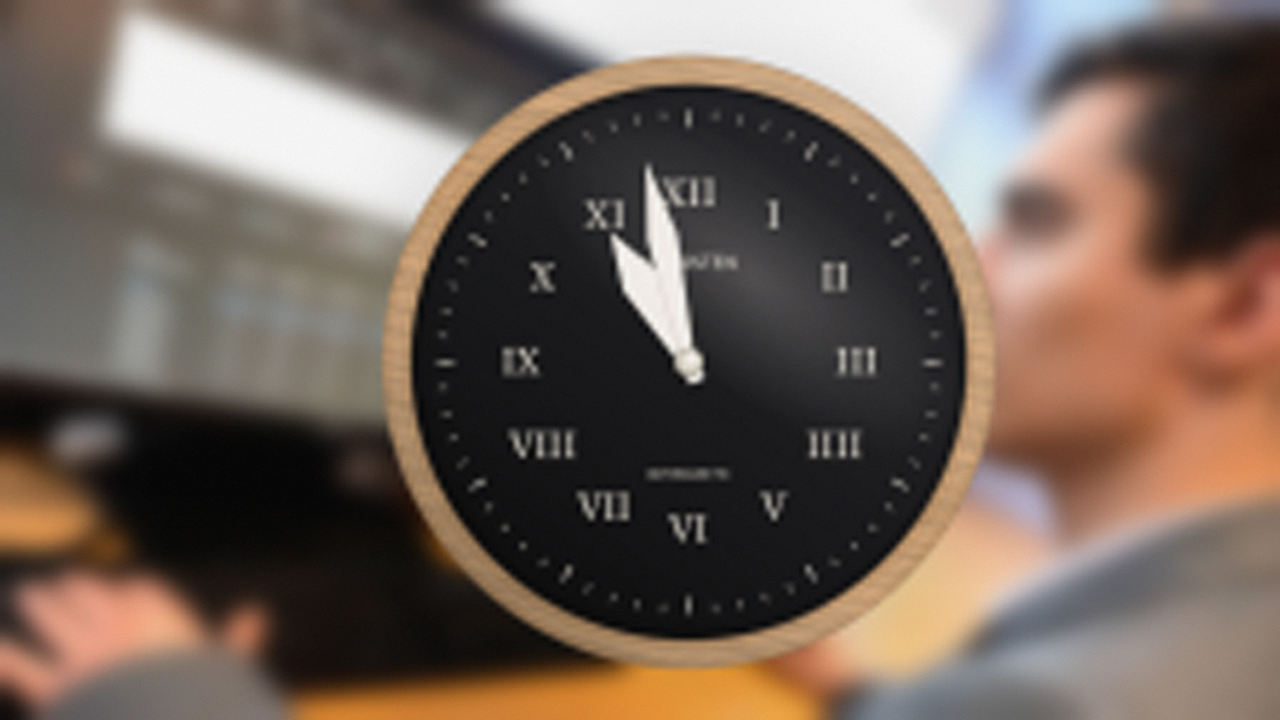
10:58
